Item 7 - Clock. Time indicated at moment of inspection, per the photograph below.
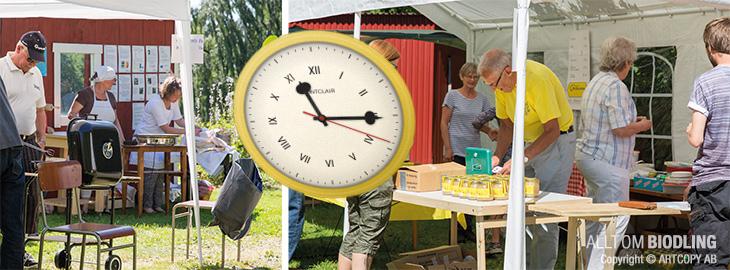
11:15:19
